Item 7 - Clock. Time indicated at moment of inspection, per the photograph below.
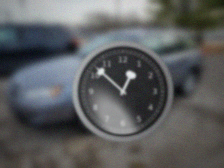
12:52
